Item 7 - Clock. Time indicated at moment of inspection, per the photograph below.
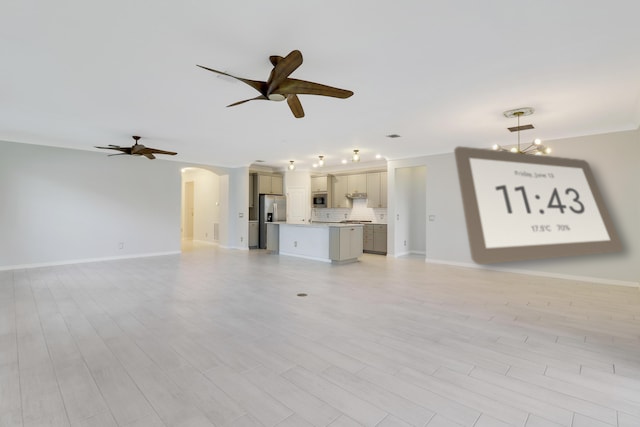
11:43
